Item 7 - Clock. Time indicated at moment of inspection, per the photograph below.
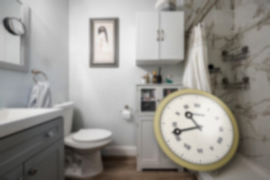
10:42
